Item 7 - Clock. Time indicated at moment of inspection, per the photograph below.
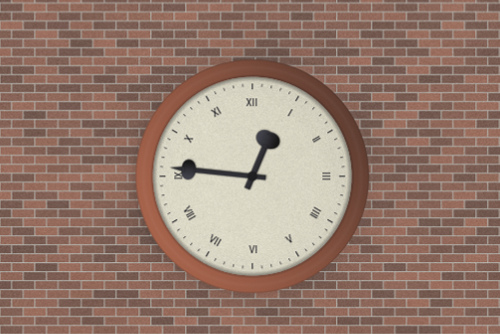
12:46
